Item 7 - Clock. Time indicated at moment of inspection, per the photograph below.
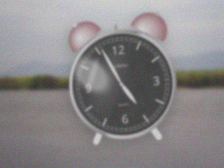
4:56
